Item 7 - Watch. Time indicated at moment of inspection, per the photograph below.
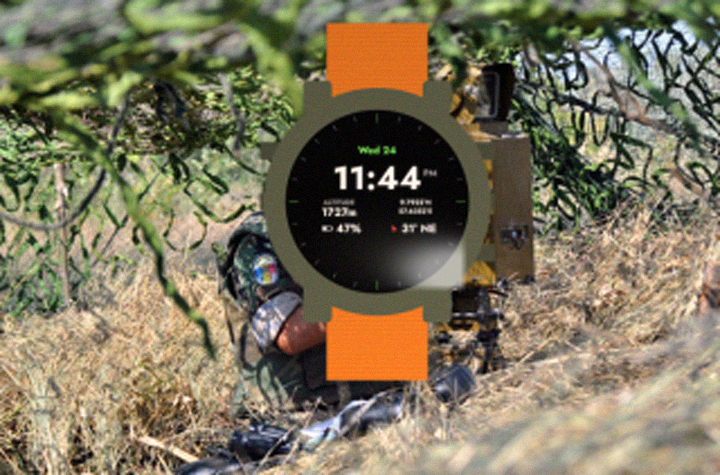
11:44
